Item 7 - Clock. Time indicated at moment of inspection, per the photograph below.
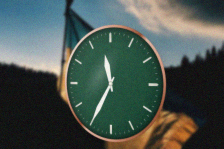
11:35
